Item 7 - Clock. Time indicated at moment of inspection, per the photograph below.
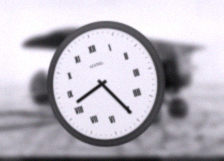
8:25
